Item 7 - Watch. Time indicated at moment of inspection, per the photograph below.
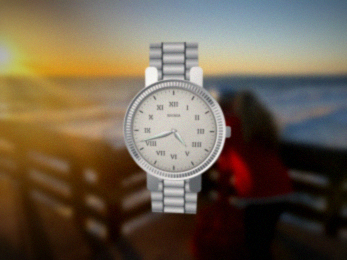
4:42
